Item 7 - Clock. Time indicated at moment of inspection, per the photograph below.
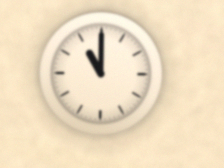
11:00
